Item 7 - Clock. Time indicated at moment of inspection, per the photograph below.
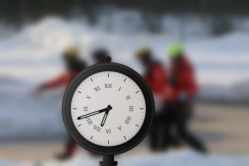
6:42
